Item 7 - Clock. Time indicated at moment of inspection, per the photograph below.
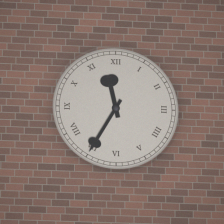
11:35
